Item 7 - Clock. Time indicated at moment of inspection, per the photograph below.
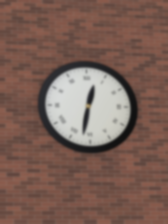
12:32
